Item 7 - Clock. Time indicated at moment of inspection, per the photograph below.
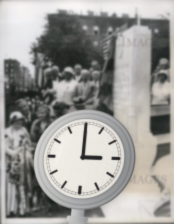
3:00
